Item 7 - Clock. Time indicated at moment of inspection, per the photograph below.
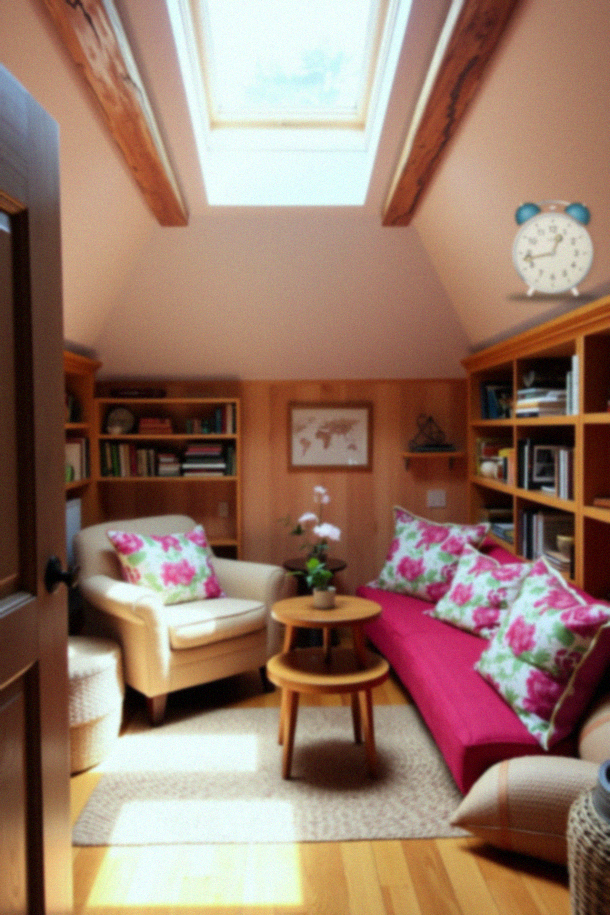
12:43
